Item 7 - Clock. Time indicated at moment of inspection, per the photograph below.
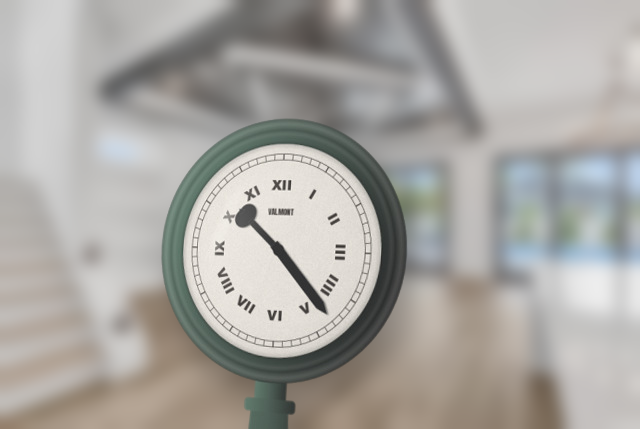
10:23
